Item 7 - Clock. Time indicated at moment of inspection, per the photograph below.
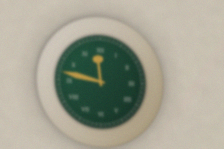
11:47
